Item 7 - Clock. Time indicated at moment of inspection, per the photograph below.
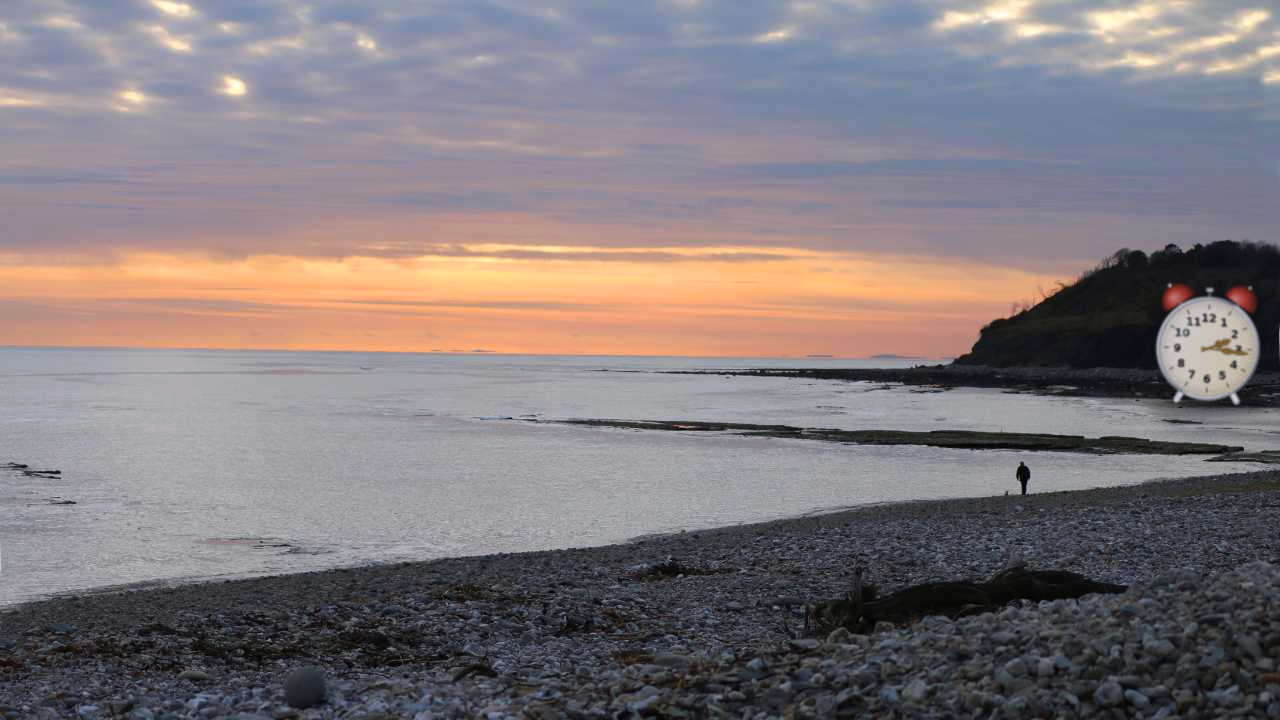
2:16
